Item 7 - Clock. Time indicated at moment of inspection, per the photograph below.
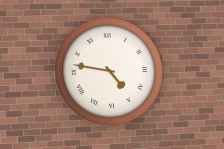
4:47
